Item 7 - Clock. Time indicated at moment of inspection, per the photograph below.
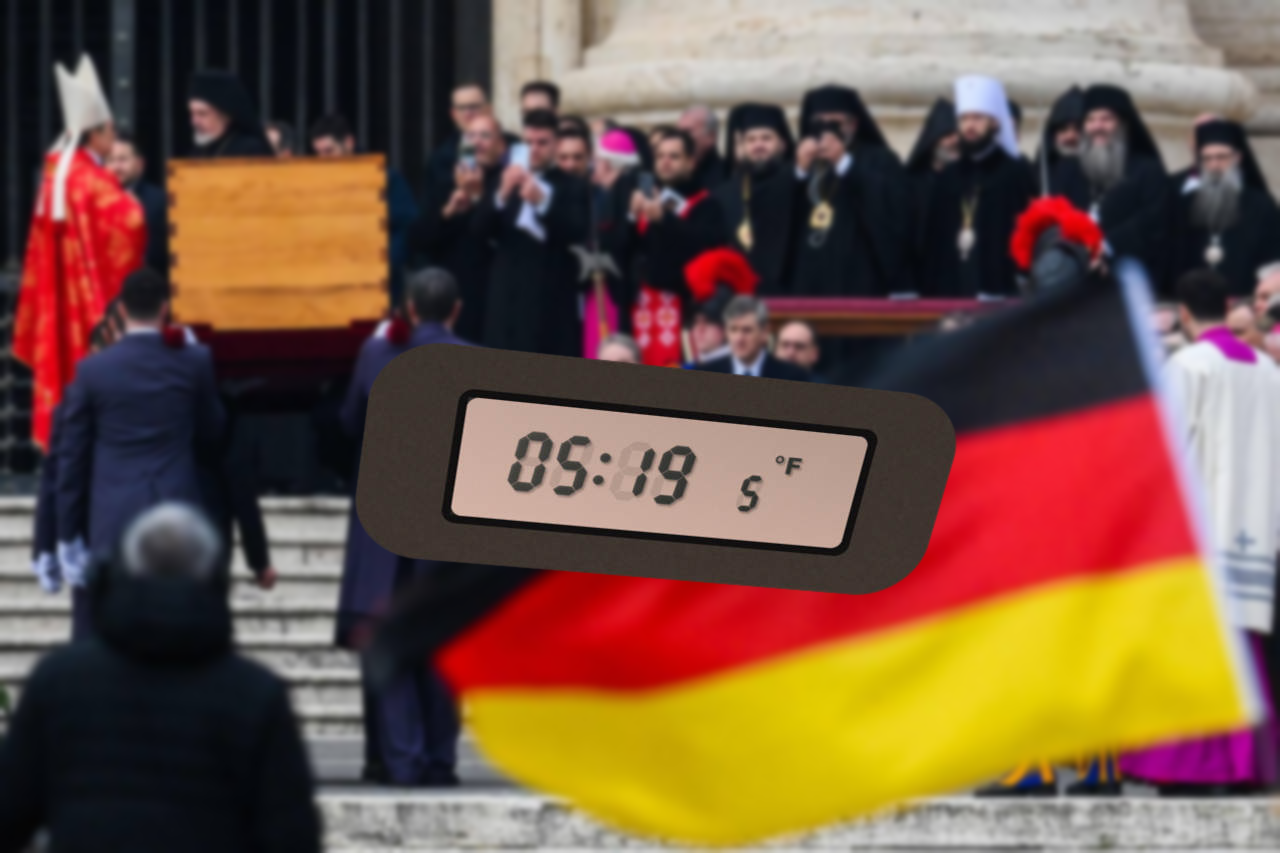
5:19
